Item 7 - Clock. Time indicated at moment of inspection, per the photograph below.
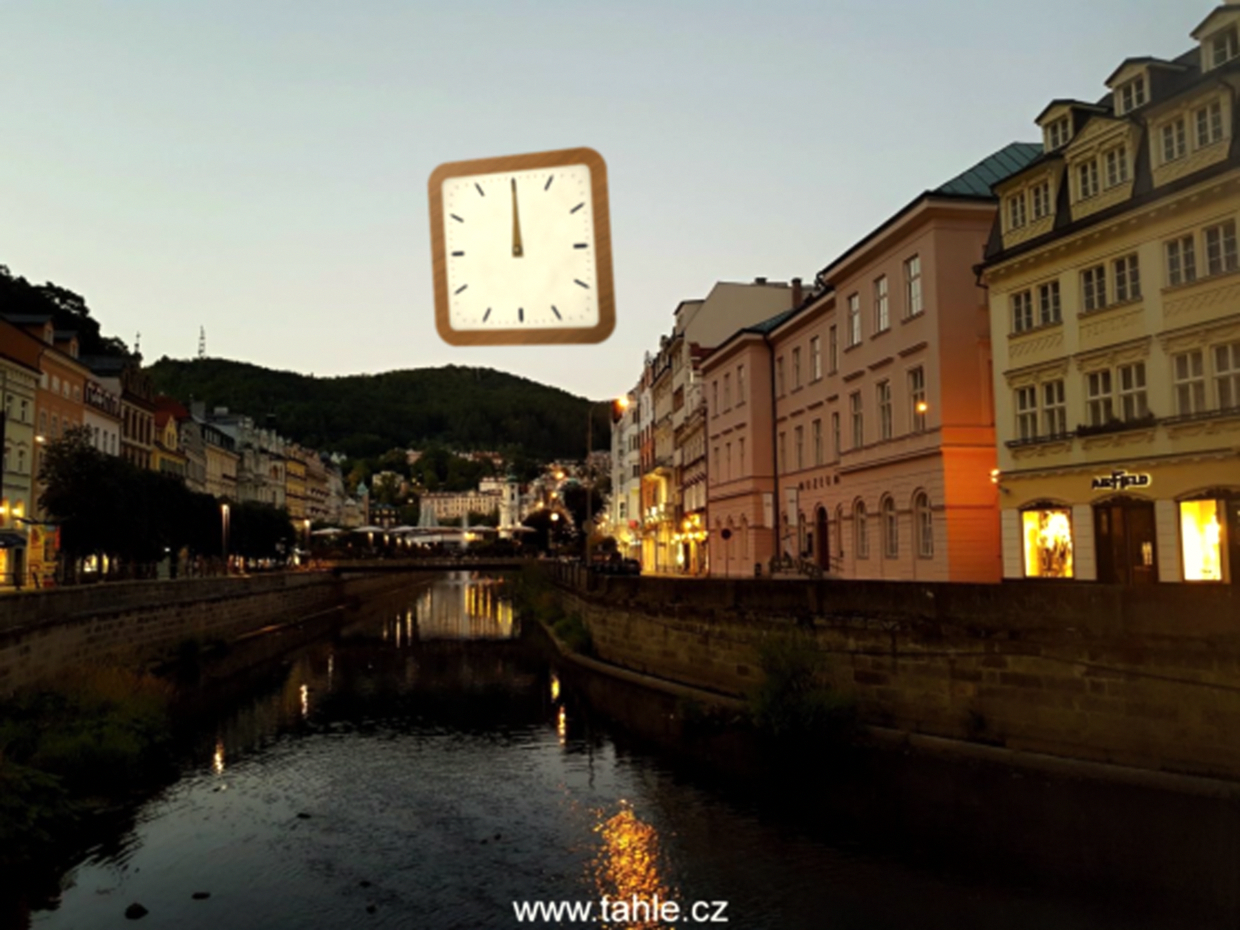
12:00
